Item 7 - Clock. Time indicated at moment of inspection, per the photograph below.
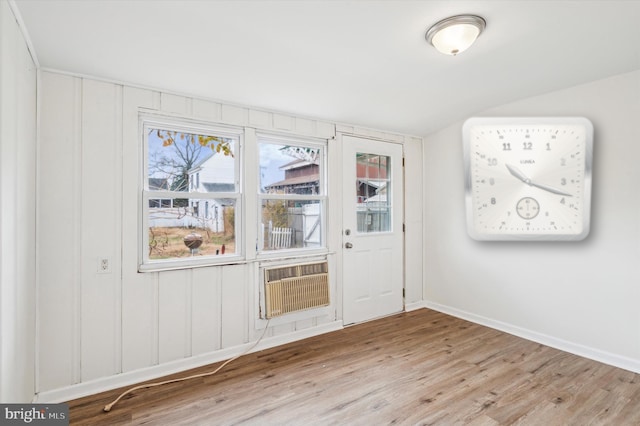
10:18
